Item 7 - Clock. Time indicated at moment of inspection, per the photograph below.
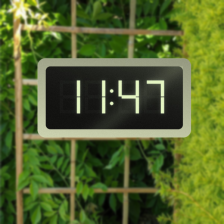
11:47
